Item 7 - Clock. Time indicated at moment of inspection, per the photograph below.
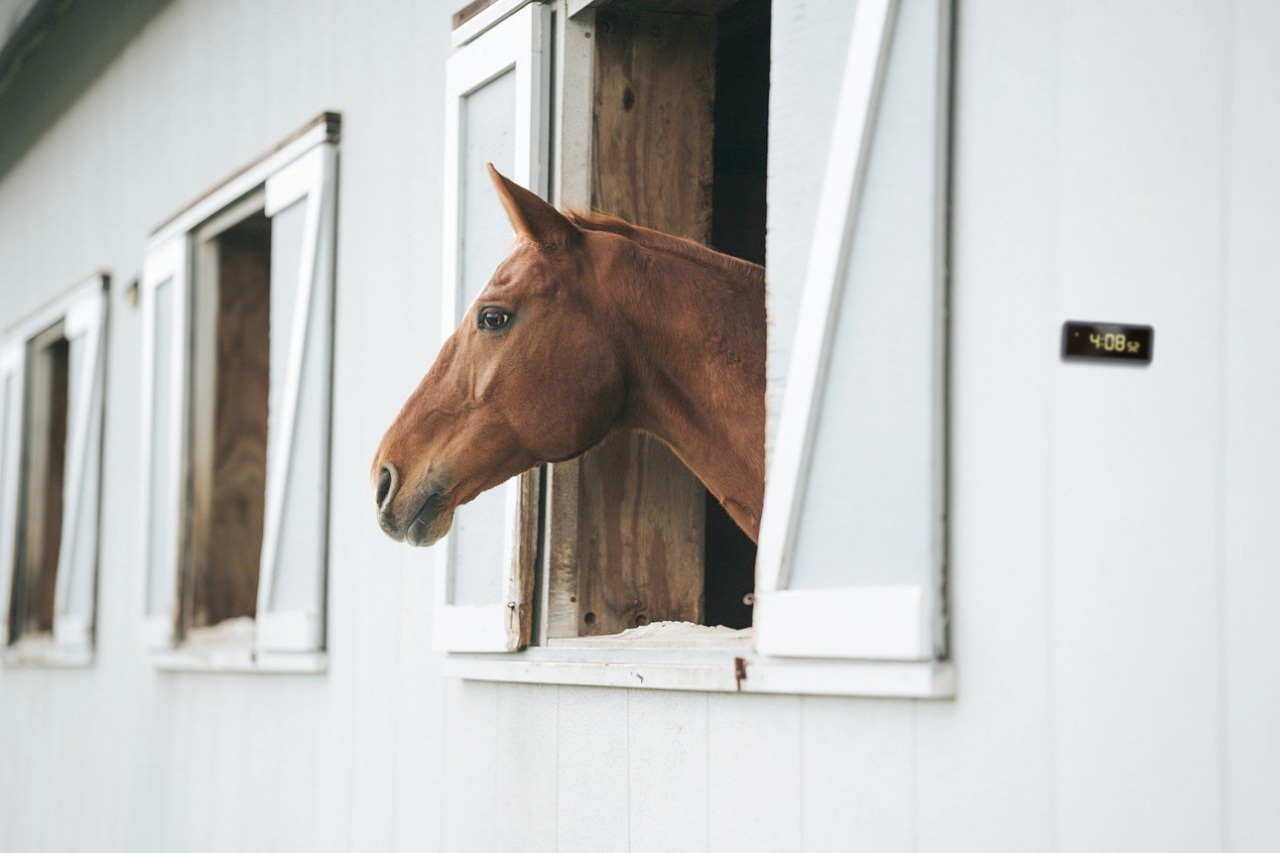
4:08
